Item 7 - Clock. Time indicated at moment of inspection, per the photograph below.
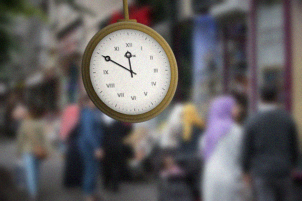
11:50
